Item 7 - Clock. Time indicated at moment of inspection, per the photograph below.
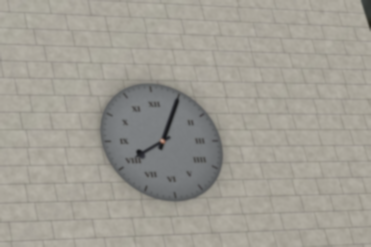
8:05
